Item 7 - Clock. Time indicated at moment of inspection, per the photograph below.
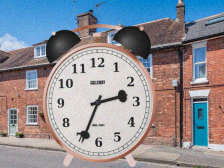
2:34
